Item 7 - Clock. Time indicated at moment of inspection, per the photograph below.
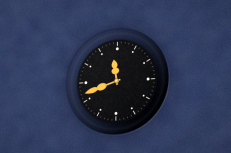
11:42
